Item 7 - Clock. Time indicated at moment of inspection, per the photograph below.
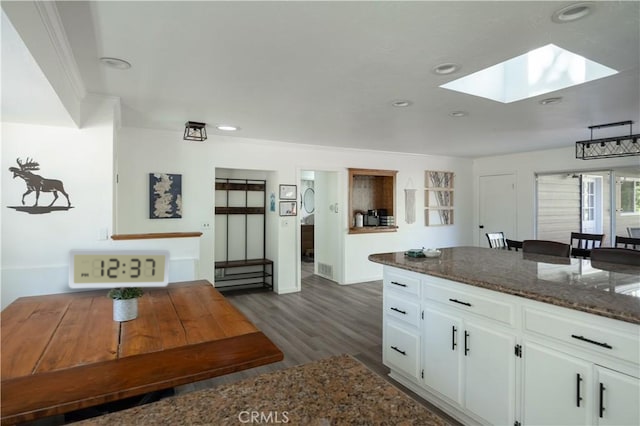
12:37
